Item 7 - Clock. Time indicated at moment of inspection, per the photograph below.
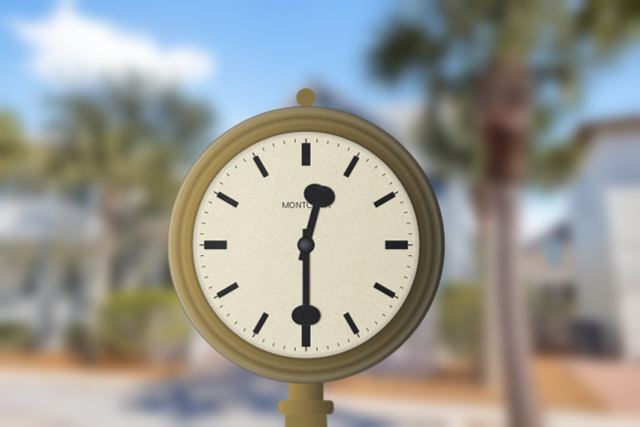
12:30
